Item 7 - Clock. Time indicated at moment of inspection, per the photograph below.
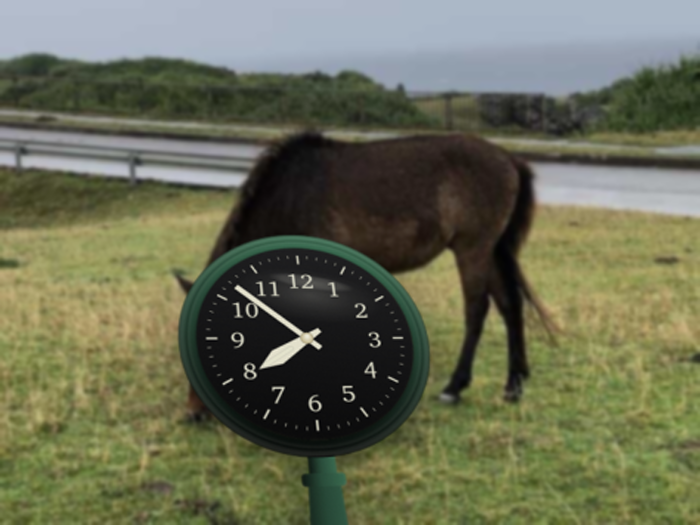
7:52
